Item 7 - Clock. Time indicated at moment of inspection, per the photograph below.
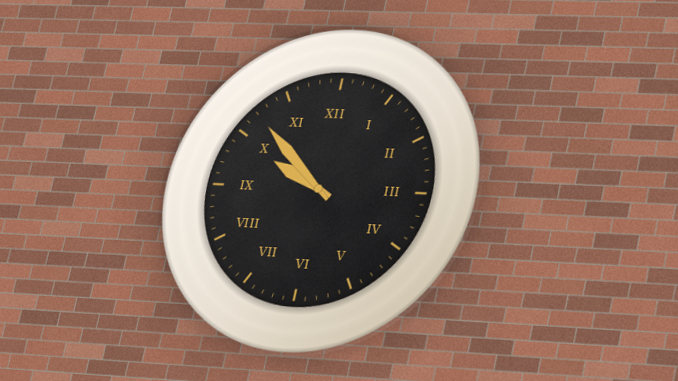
9:52
